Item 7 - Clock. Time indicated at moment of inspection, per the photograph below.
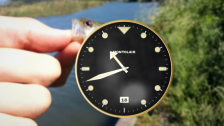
10:42
